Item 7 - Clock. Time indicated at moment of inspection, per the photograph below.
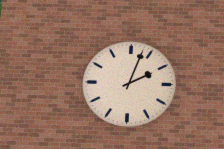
2:03
